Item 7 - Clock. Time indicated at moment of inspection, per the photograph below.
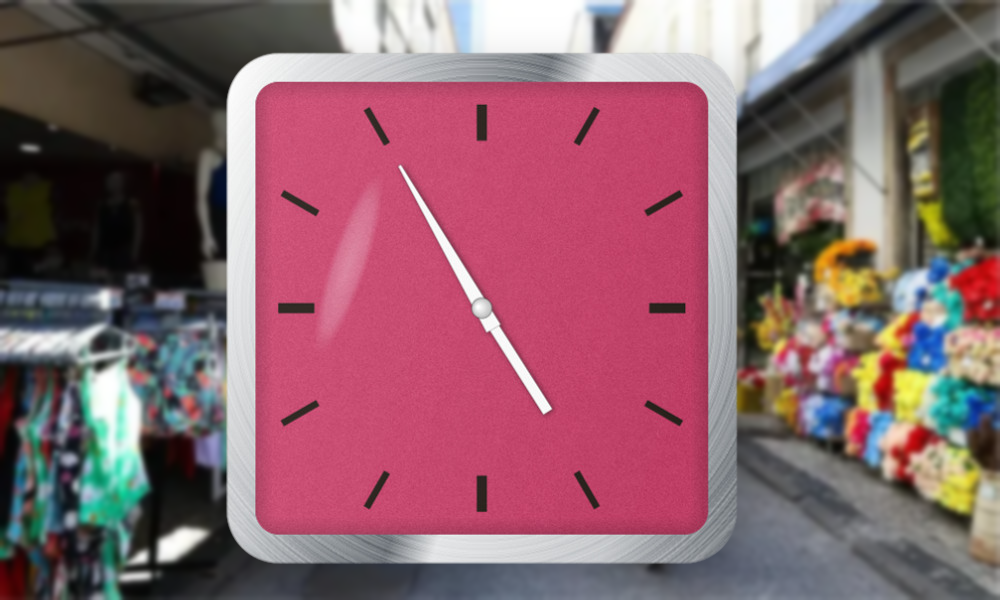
4:55
